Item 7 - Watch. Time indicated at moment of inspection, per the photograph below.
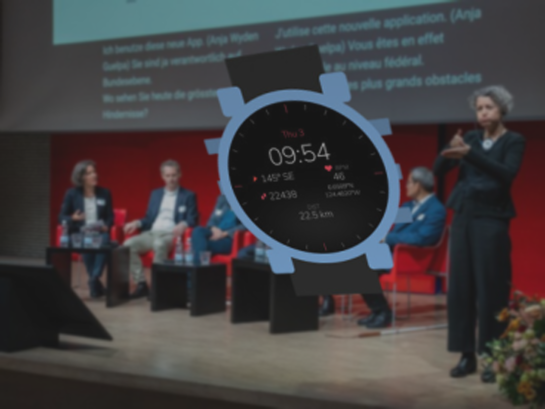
9:54
